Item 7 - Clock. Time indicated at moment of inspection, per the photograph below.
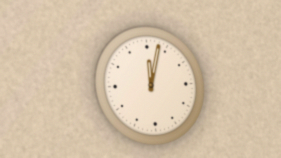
12:03
